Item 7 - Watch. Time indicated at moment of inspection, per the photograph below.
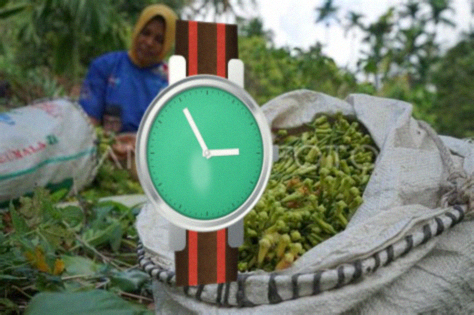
2:55
